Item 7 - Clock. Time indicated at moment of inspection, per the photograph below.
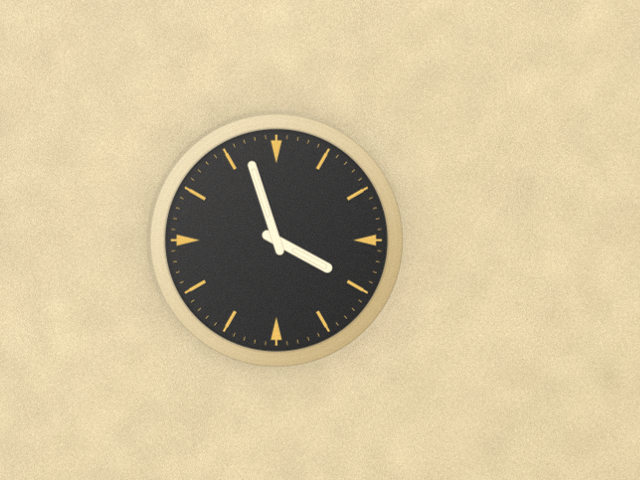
3:57
